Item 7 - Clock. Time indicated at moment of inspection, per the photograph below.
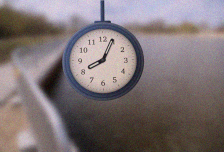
8:04
